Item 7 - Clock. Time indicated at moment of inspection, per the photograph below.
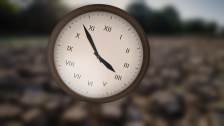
3:53
